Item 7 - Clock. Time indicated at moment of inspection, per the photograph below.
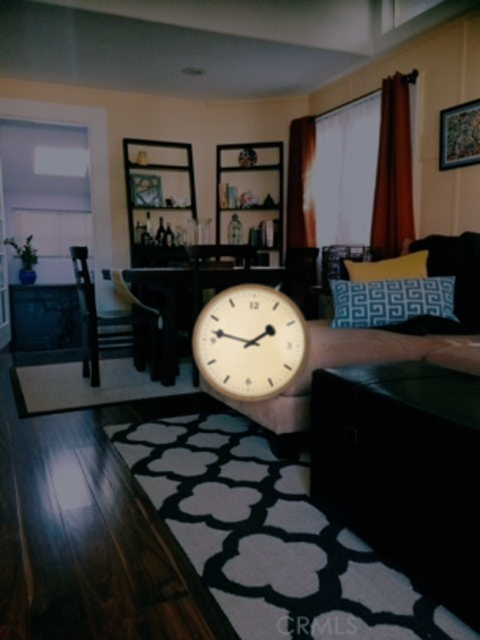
1:47
